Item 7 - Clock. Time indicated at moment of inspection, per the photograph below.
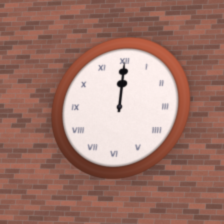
12:00
